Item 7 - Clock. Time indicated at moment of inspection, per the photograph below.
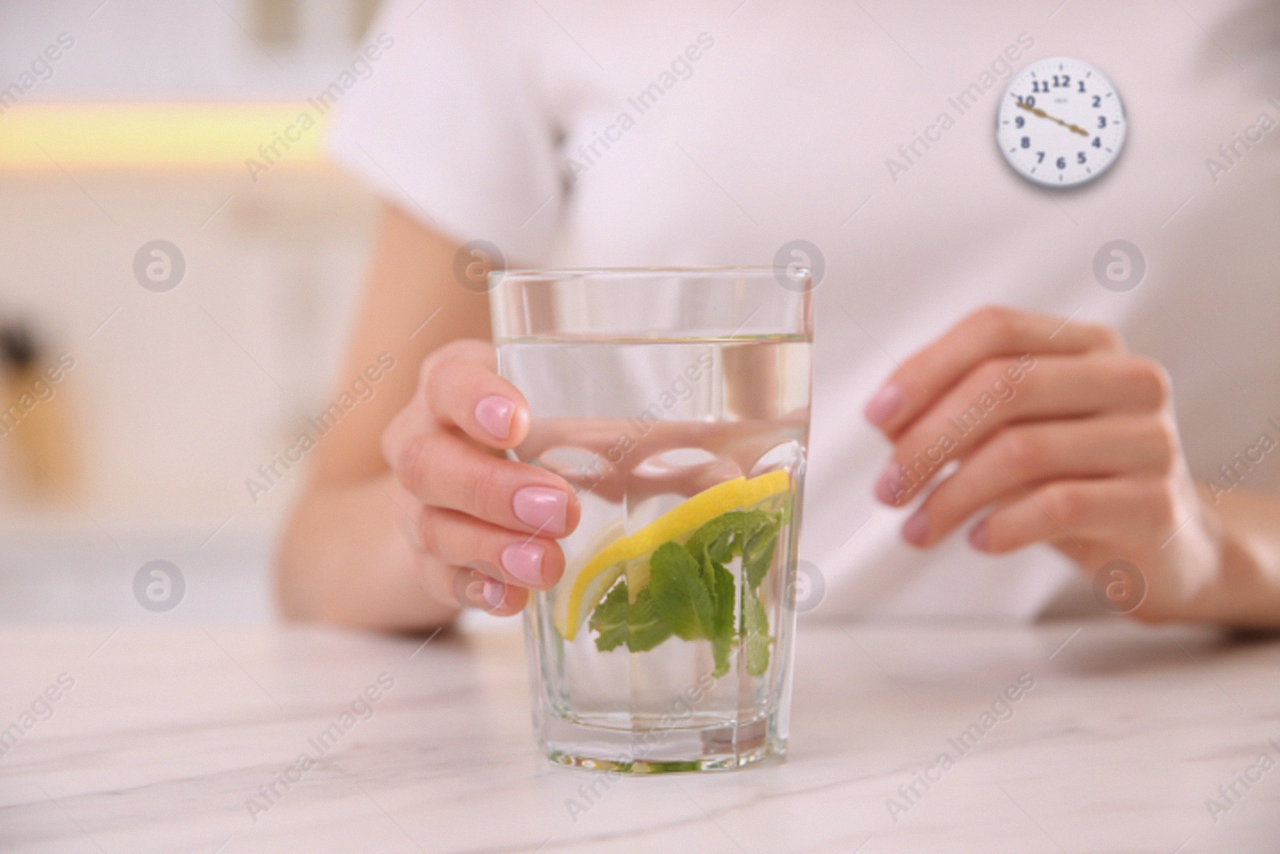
3:49
